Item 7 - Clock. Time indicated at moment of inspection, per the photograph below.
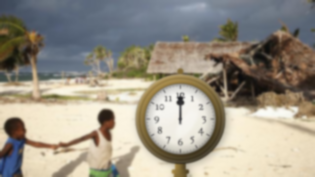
12:00
